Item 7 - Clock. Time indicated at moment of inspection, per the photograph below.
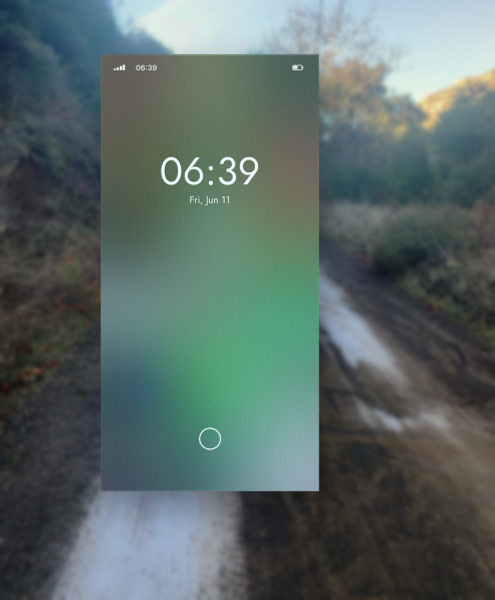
6:39
